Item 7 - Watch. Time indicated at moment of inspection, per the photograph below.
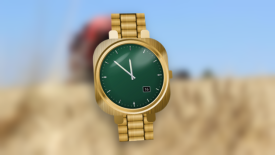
11:52
